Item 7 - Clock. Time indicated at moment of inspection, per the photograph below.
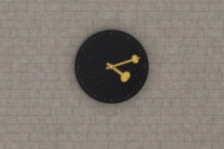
4:12
